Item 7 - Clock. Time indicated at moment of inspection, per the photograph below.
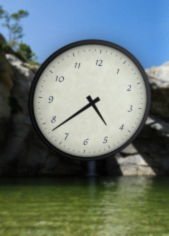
4:38
